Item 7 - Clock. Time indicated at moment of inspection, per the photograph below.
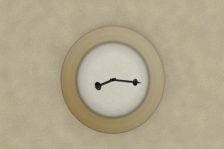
8:16
